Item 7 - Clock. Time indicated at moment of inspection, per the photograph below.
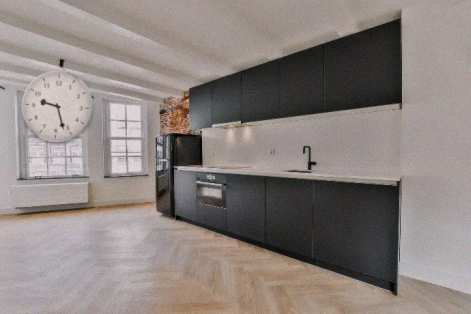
9:27
